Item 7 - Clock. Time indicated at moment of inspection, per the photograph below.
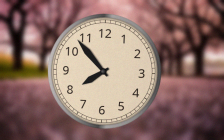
7:53
